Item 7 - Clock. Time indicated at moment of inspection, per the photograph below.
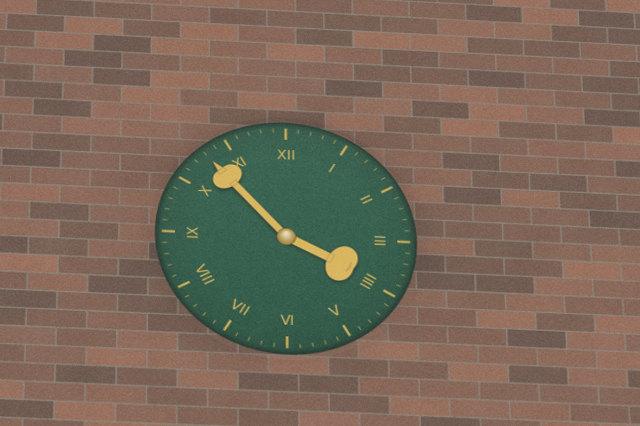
3:53
